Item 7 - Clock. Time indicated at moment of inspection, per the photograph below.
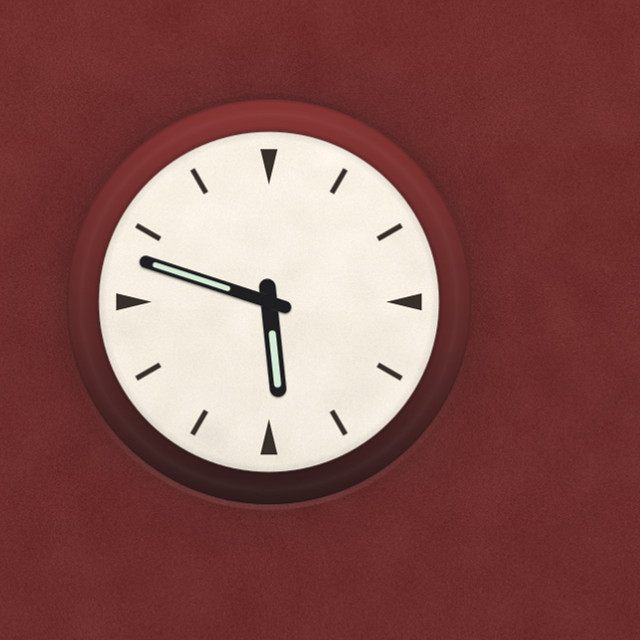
5:48
